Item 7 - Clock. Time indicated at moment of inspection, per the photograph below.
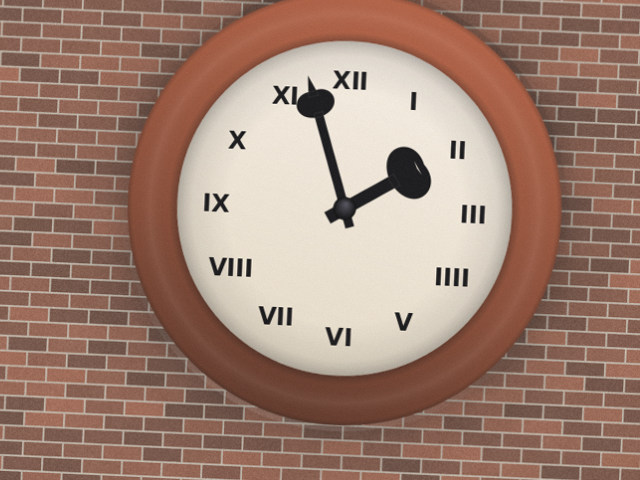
1:57
